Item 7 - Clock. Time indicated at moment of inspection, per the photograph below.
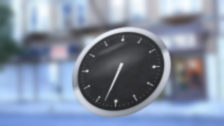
6:33
